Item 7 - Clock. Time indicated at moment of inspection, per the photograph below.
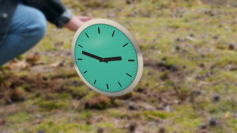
2:48
